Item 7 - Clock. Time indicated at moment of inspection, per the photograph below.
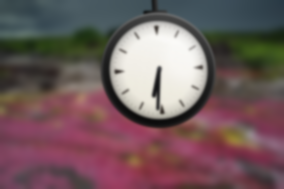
6:31
